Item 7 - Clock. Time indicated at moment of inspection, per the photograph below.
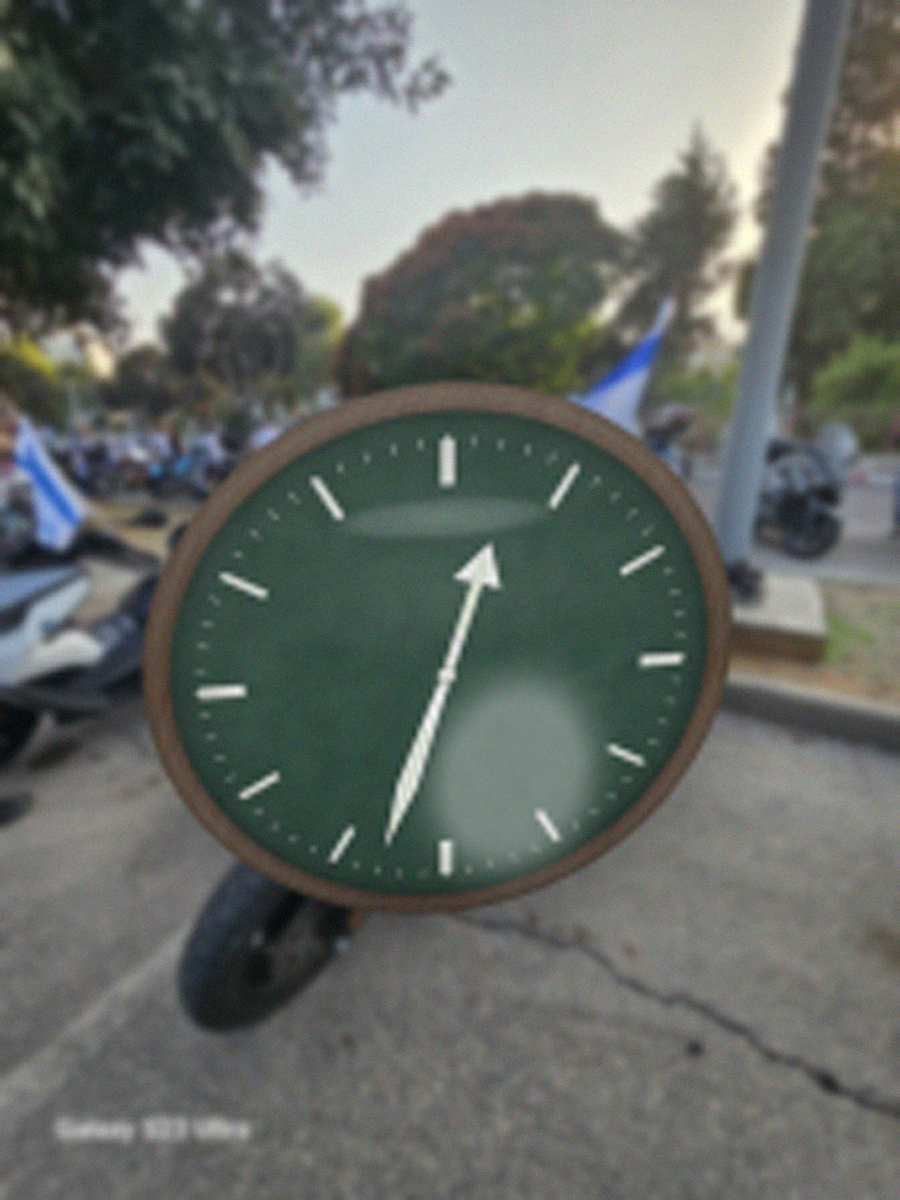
12:33
